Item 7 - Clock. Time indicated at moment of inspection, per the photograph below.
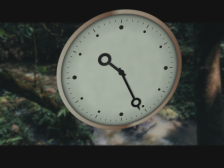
10:26
